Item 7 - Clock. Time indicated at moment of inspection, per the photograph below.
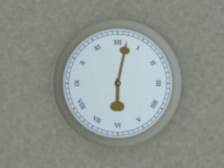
6:02
